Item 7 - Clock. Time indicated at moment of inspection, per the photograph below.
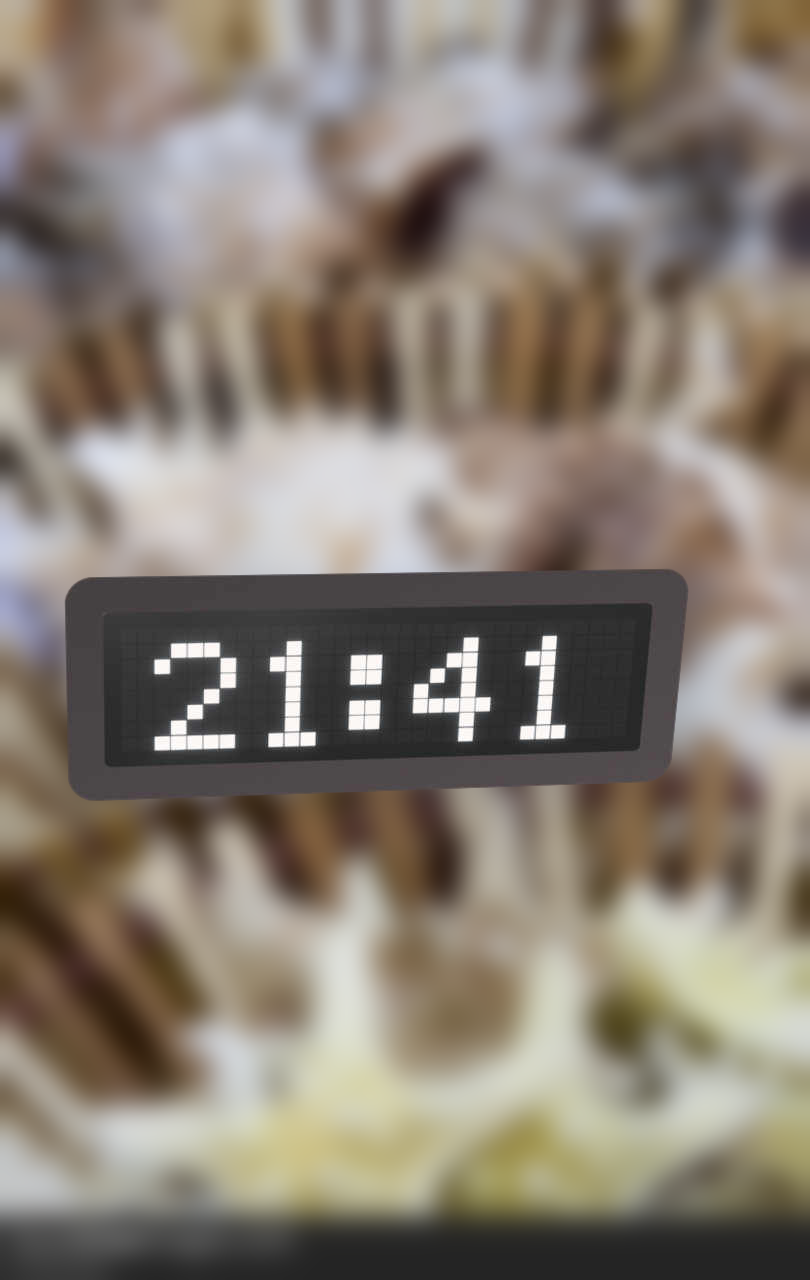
21:41
